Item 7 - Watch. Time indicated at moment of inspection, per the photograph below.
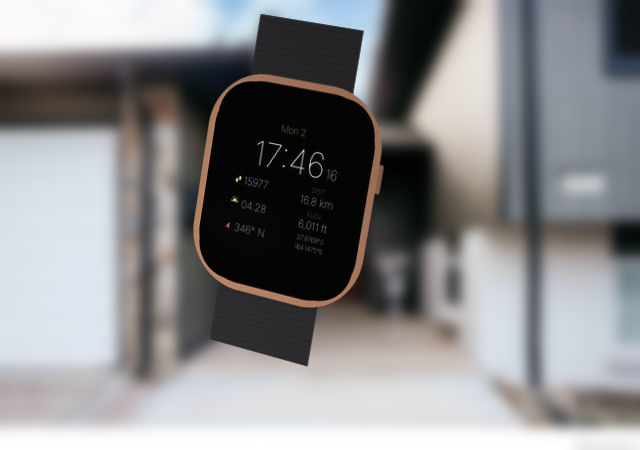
17:46:16
